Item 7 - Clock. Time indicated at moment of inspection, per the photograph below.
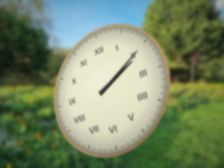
2:10
